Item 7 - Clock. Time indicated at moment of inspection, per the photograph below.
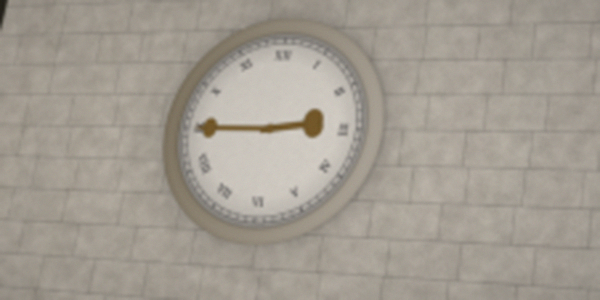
2:45
